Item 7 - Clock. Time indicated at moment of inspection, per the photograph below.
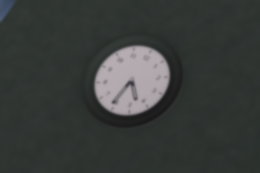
4:31
